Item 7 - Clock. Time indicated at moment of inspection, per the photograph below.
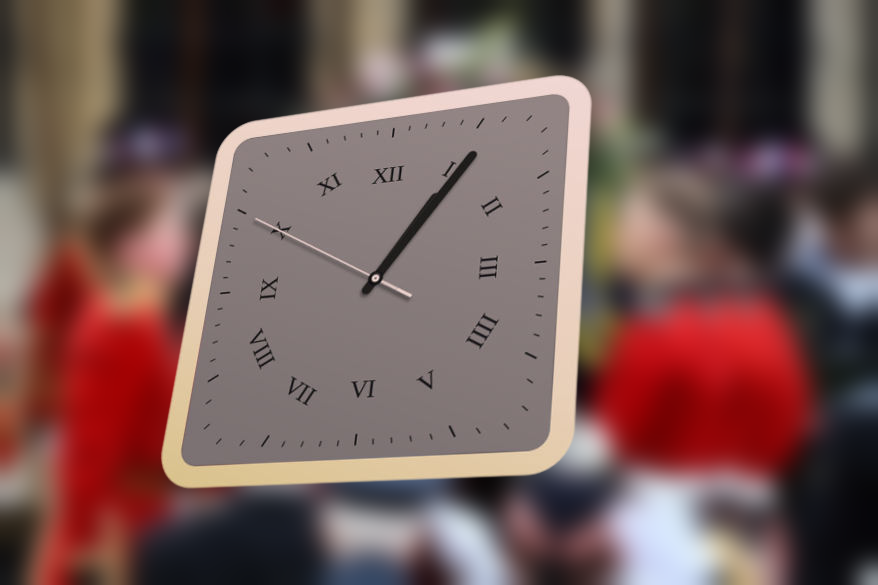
1:05:50
